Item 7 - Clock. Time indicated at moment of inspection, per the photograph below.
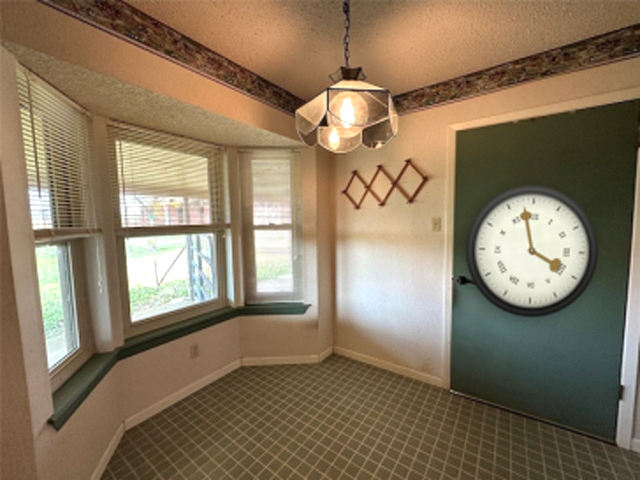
3:58
